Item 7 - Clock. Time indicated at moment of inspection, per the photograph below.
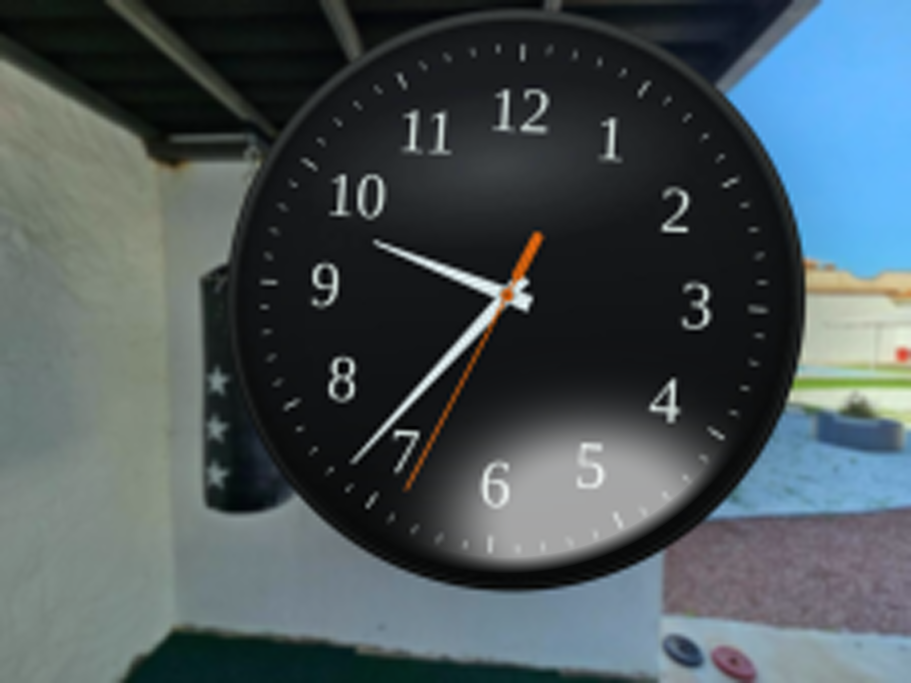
9:36:34
